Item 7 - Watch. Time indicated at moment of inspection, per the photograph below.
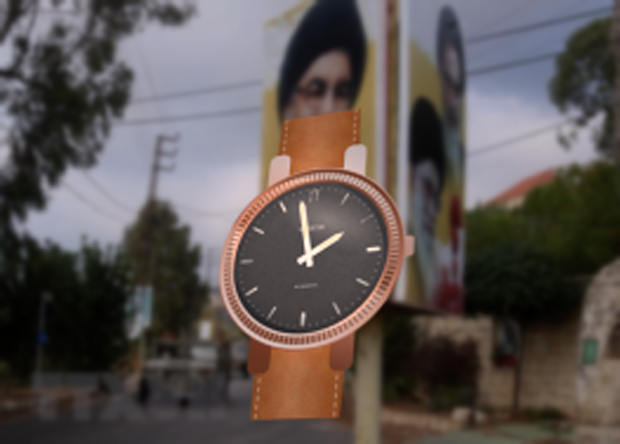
1:58
